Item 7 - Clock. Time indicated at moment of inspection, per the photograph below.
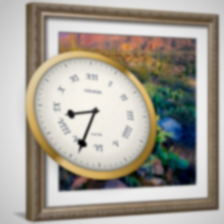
8:34
